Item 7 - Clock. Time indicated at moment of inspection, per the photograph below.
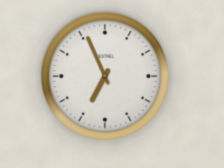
6:56
